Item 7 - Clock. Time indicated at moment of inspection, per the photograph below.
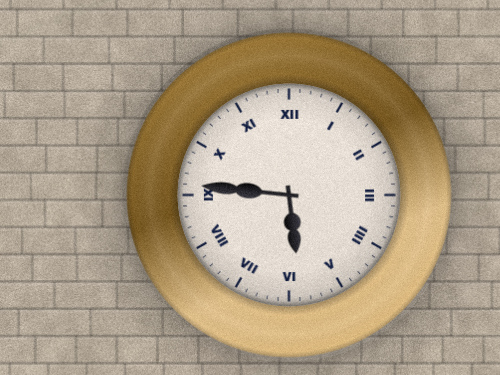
5:46
